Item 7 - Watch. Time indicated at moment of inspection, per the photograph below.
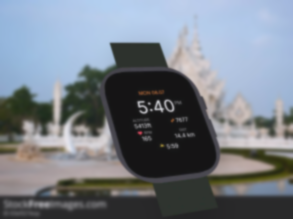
5:40
